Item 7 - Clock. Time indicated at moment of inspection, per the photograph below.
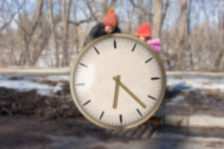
6:23
